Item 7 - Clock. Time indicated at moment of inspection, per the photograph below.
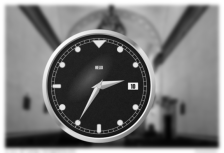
2:35
